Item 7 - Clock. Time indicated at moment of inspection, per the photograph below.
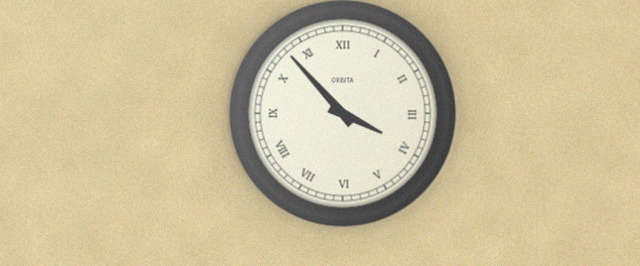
3:53
